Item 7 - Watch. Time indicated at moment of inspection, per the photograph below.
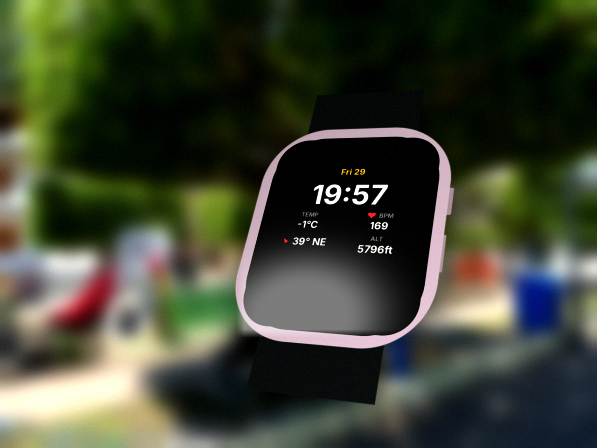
19:57
